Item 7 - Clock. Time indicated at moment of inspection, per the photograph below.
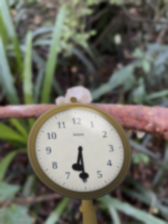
6:30
